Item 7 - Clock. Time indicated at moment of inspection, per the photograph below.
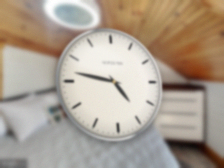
4:47
